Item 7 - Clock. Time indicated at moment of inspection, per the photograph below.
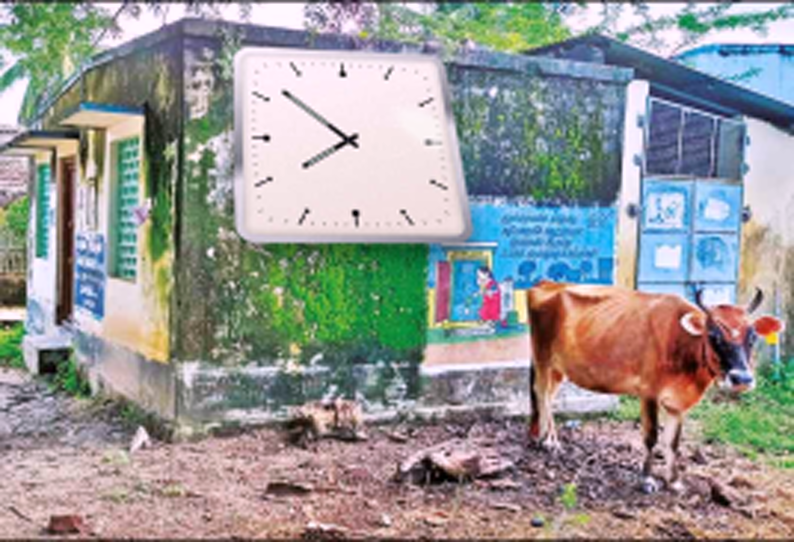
7:52
